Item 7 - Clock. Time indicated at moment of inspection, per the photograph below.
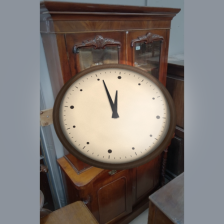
11:56
